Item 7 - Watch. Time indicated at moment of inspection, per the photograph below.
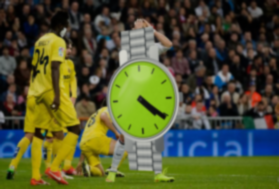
4:21
